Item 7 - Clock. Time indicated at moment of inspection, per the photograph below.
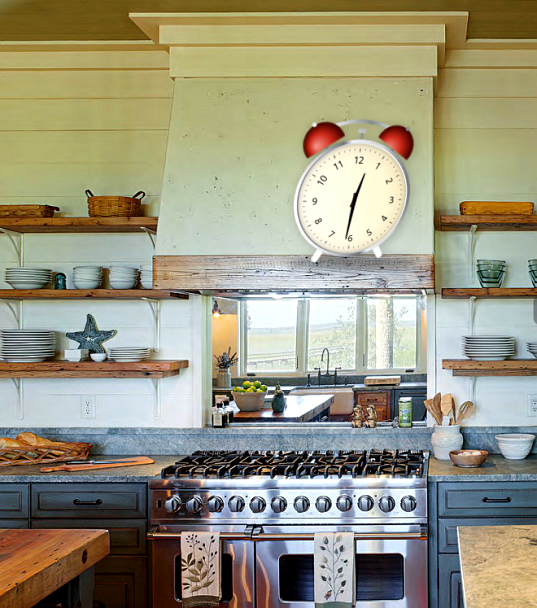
12:31
